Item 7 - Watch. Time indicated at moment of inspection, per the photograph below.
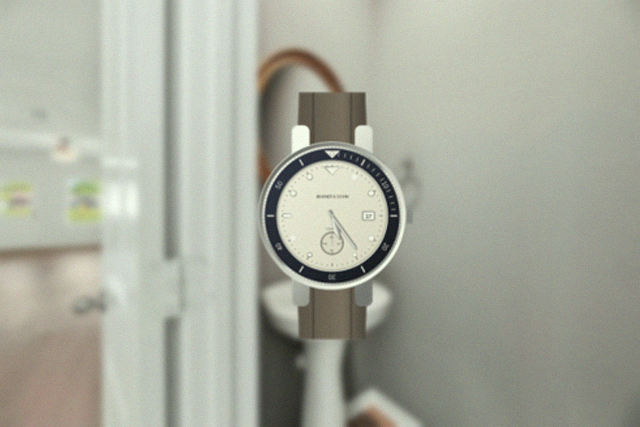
5:24
